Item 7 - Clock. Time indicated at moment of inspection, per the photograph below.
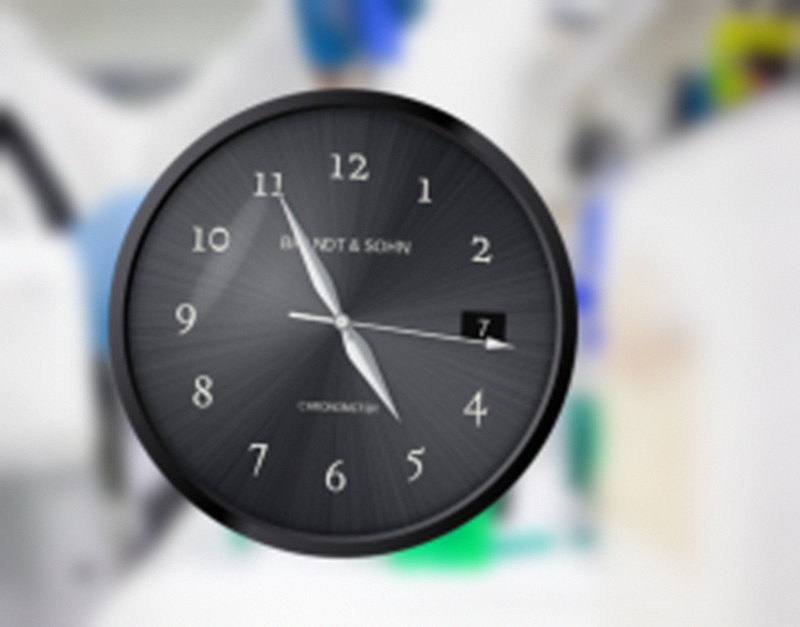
4:55:16
